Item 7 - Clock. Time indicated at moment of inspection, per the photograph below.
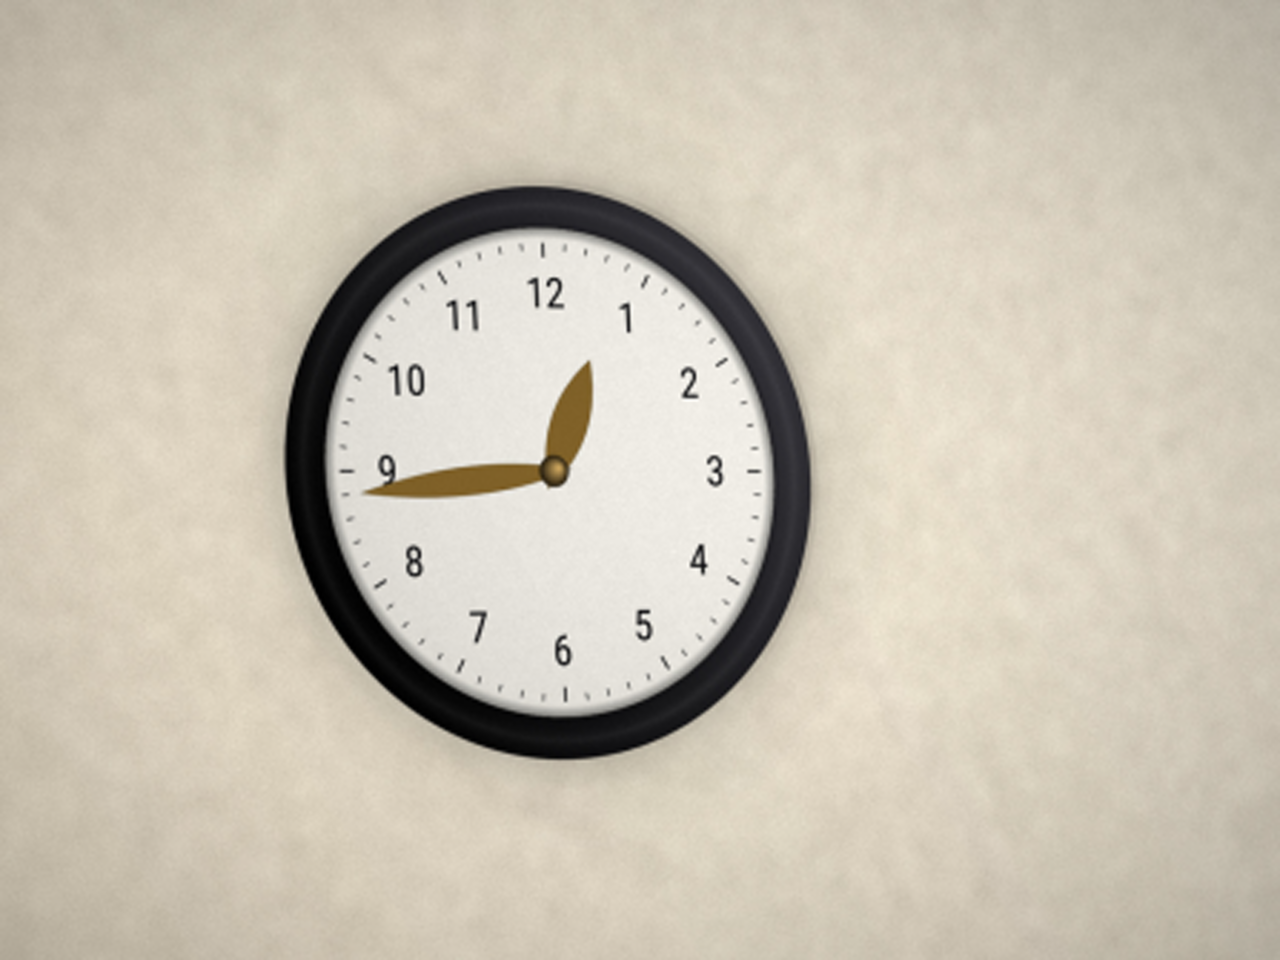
12:44
